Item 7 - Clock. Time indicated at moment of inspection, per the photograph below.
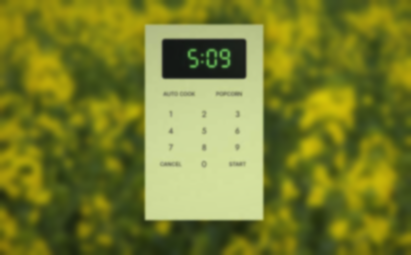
5:09
